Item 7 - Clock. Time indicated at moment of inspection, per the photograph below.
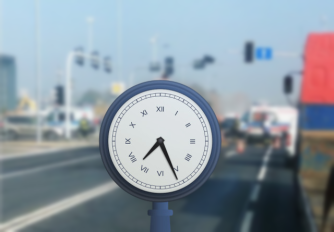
7:26
